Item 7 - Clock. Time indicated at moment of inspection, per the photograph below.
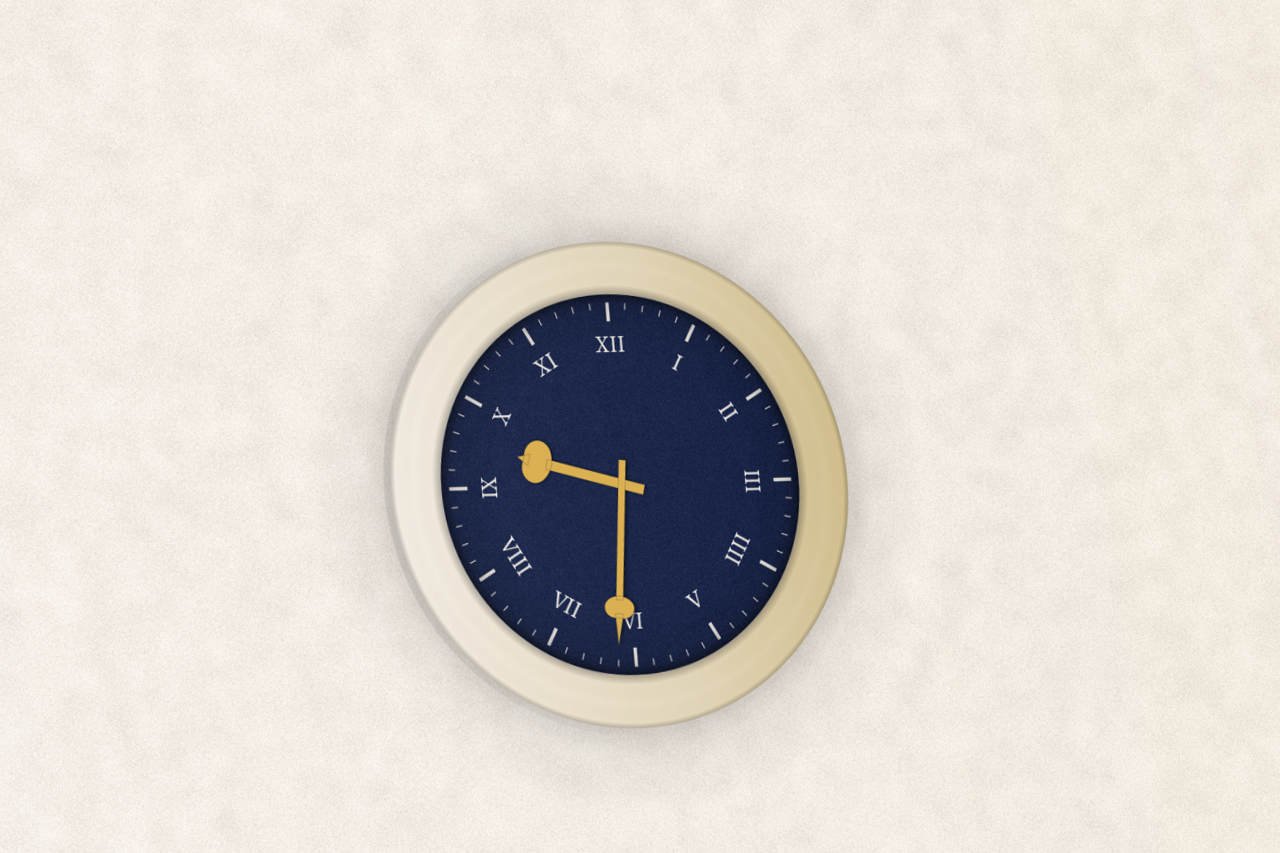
9:31
